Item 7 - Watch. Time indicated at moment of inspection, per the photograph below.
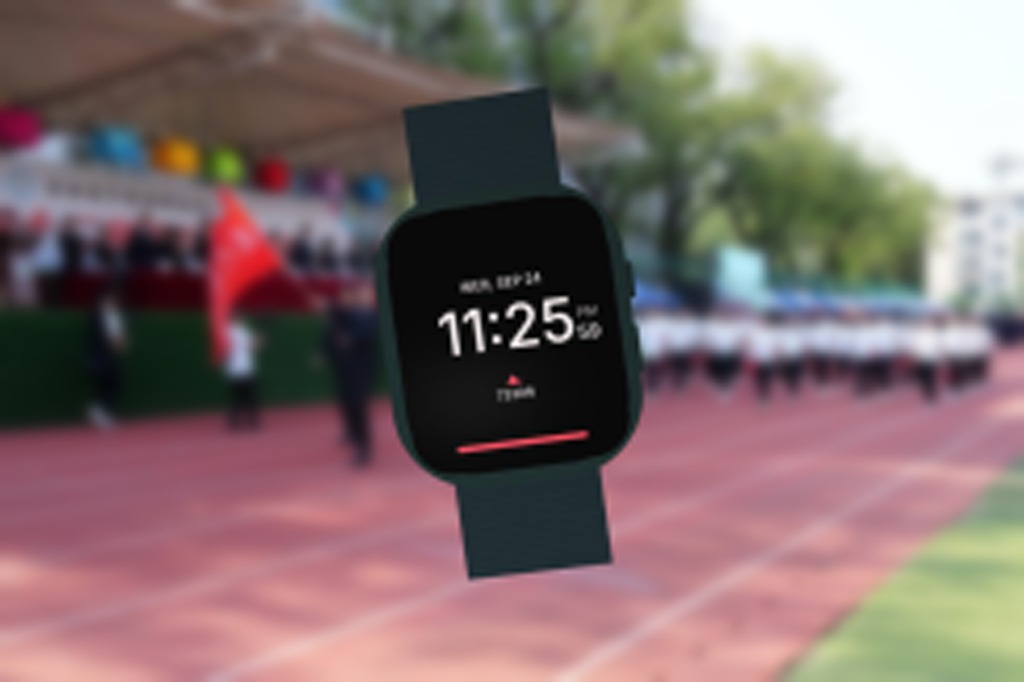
11:25
